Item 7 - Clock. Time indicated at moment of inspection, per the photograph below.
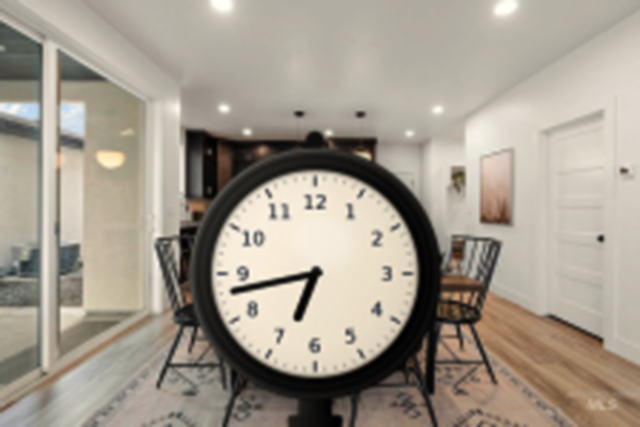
6:43
